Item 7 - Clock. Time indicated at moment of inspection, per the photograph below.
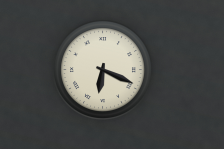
6:19
